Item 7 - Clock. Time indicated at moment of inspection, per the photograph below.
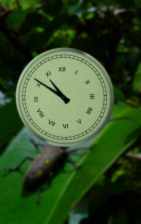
10:51
